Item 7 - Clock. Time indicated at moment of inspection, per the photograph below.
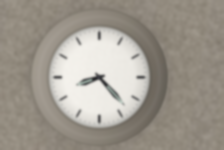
8:23
